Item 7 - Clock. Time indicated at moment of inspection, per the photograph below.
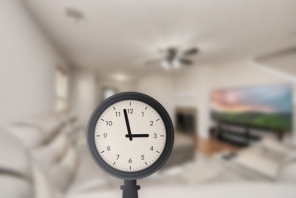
2:58
